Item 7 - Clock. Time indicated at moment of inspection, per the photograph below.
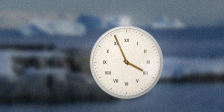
3:56
